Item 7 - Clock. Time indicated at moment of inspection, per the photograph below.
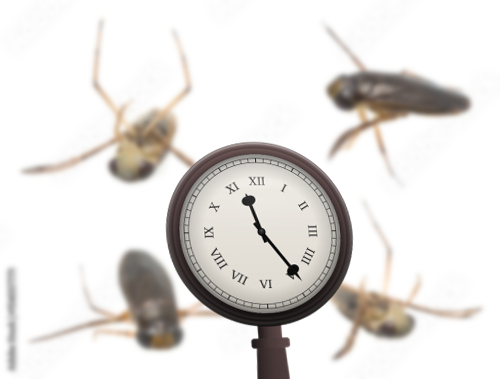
11:24
